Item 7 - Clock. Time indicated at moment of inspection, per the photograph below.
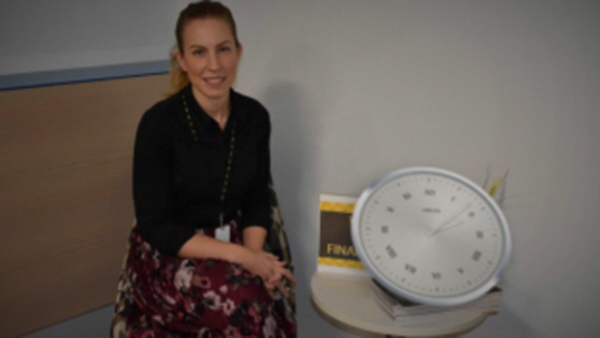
2:08
